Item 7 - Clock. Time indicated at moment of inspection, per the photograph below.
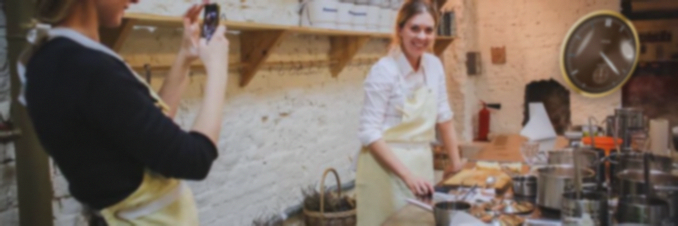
4:22
